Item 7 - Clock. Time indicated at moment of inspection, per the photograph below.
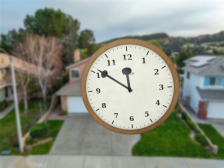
11:51
